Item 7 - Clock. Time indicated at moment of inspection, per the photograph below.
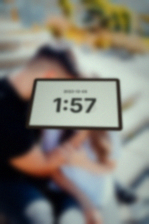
1:57
